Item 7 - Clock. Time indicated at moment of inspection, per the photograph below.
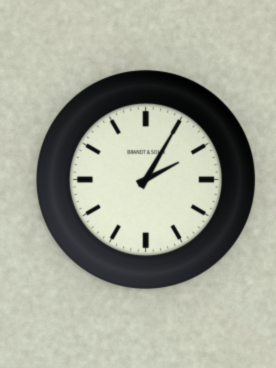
2:05
